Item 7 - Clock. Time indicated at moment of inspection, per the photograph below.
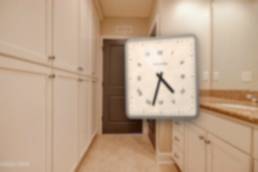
4:33
